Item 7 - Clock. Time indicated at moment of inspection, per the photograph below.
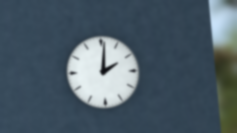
2:01
